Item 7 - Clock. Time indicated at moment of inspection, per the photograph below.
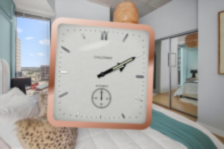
2:10
